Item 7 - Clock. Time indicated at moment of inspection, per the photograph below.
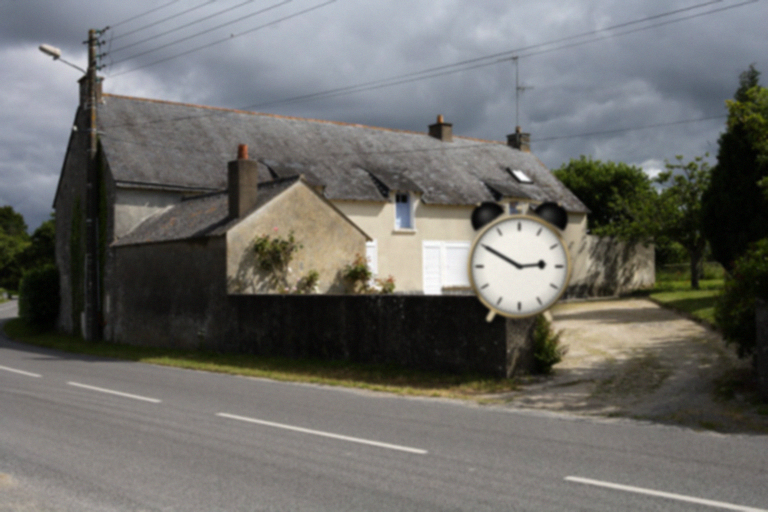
2:50
